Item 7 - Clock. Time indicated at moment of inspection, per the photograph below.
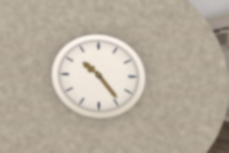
10:24
